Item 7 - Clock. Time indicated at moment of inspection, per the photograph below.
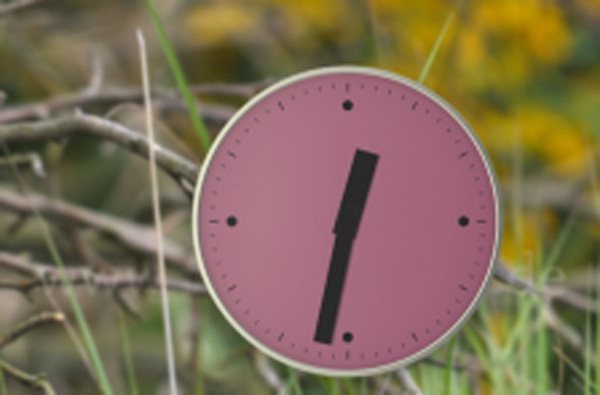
12:32
